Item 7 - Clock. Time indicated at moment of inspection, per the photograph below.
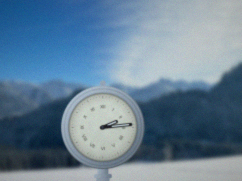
2:14
